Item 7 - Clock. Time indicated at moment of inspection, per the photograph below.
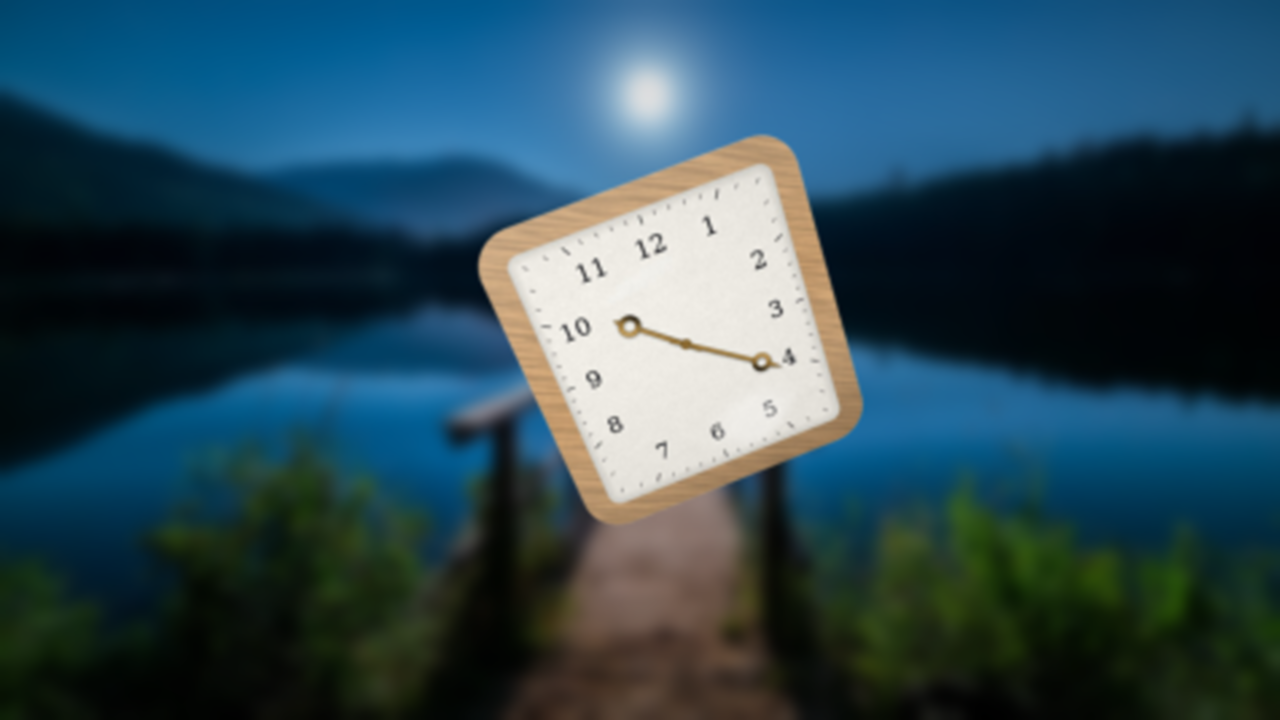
10:21
